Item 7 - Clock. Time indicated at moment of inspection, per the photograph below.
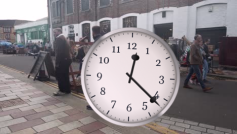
12:22
